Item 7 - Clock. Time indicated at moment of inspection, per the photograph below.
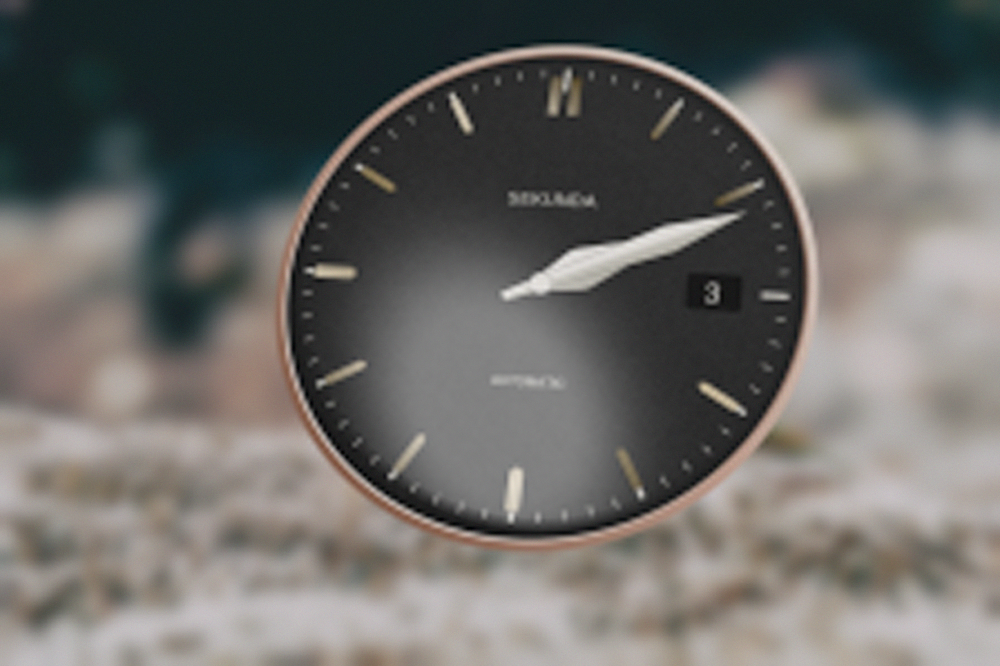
2:11
